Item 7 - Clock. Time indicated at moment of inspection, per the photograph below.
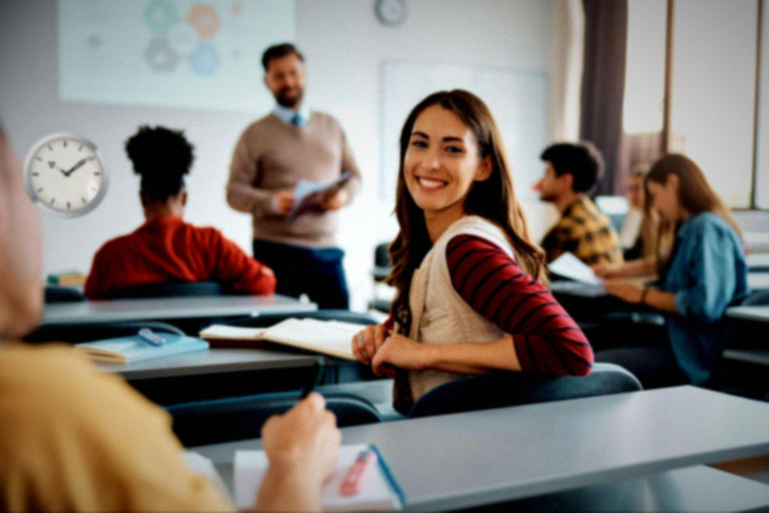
10:09
